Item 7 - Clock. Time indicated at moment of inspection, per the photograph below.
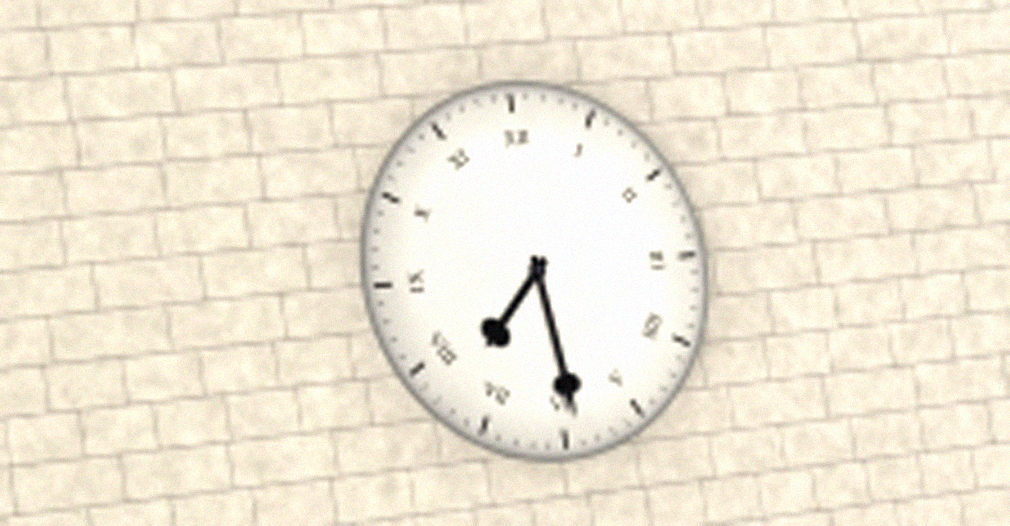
7:29
